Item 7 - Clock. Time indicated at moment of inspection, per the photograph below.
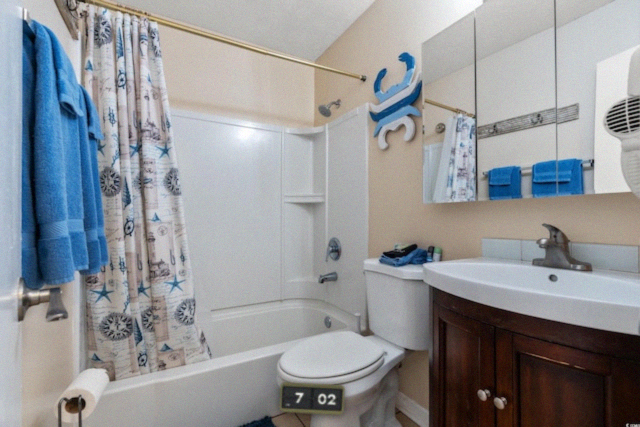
7:02
